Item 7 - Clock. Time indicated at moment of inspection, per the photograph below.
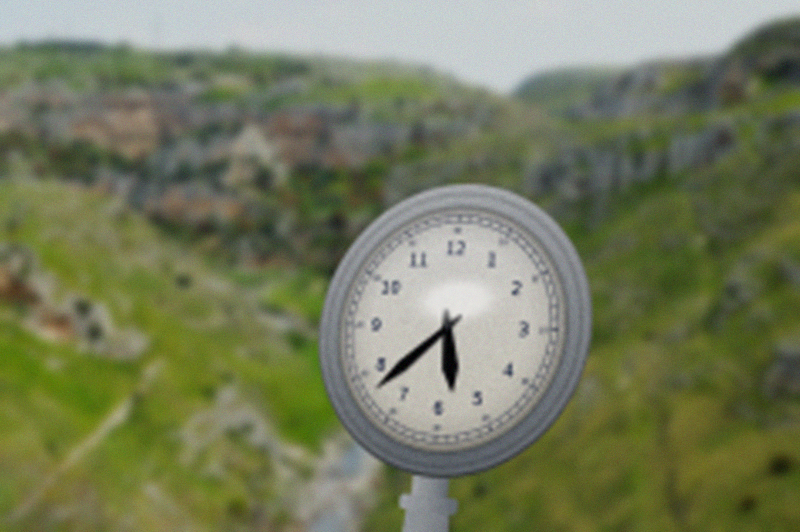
5:38
